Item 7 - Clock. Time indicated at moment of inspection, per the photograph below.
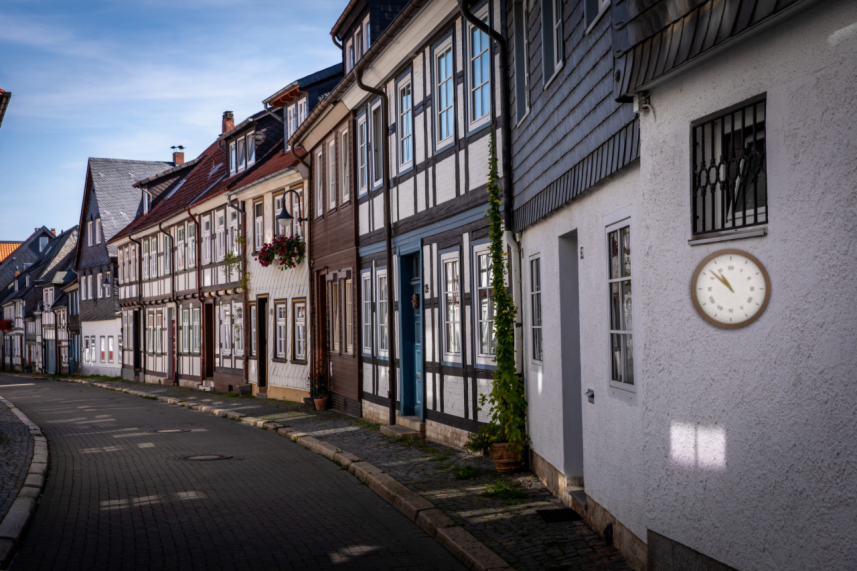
10:52
